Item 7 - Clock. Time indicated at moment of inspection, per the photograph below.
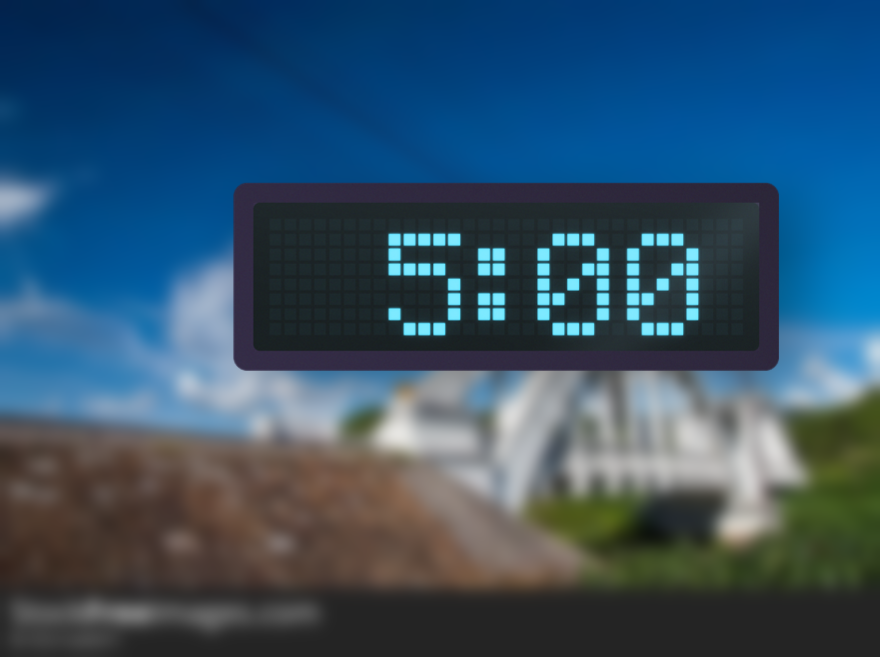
5:00
